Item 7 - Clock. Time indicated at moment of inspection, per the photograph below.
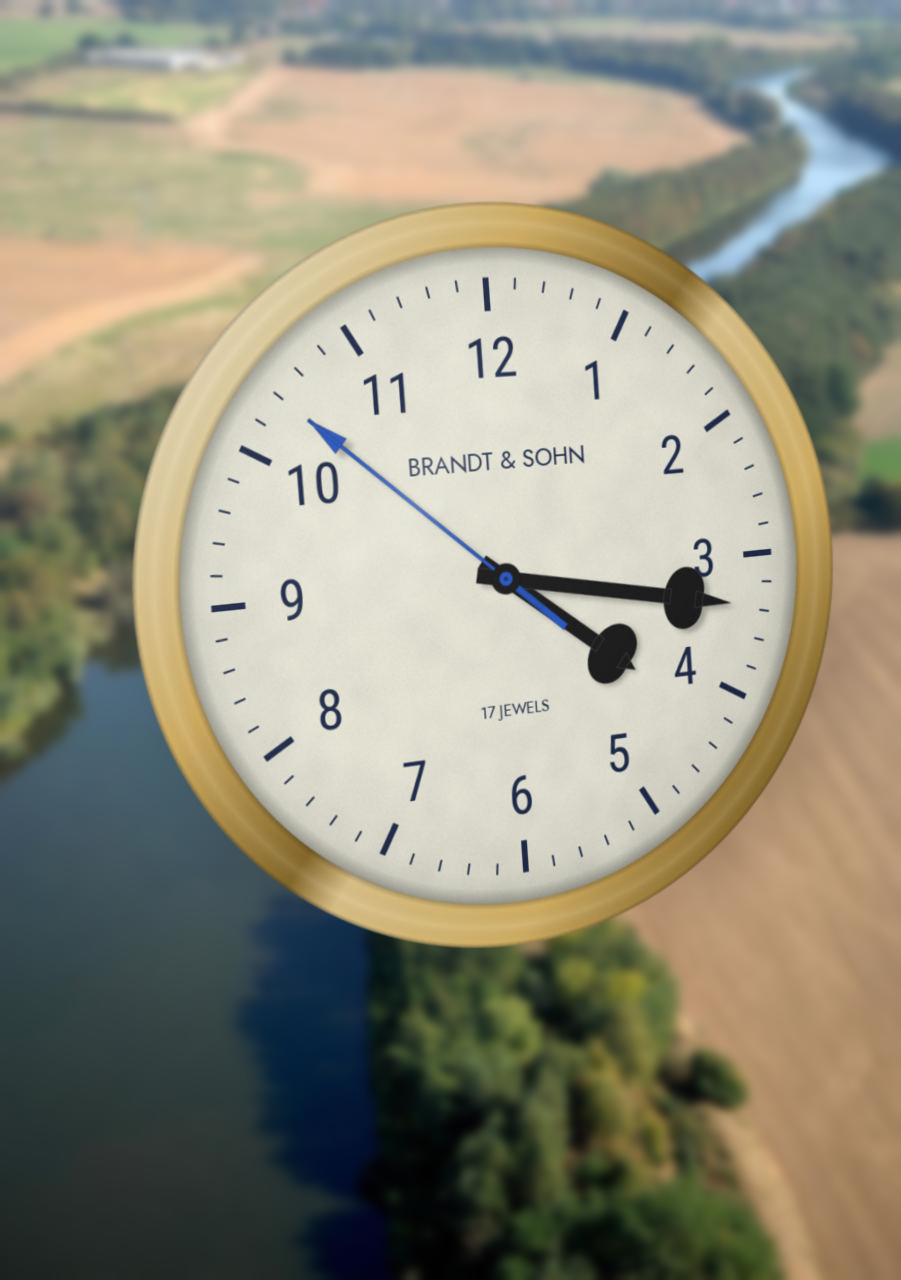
4:16:52
